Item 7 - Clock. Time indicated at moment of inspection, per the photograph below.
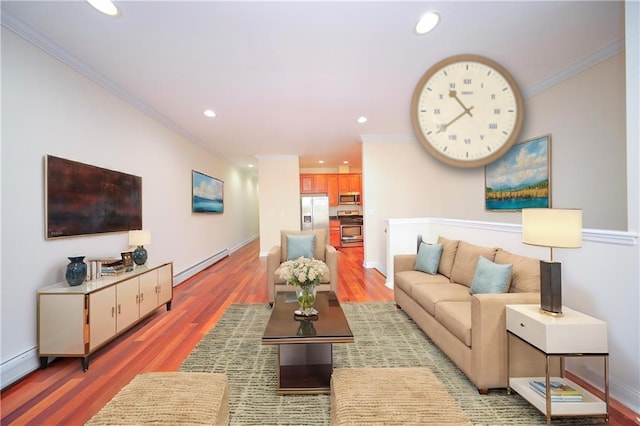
10:39
